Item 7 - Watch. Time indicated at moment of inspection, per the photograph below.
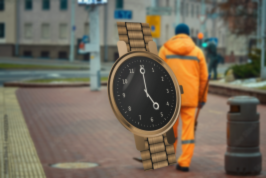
5:00
